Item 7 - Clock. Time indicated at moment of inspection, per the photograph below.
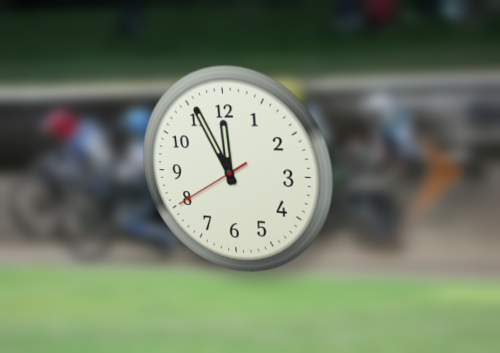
11:55:40
